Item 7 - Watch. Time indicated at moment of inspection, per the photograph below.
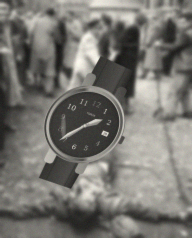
1:36
